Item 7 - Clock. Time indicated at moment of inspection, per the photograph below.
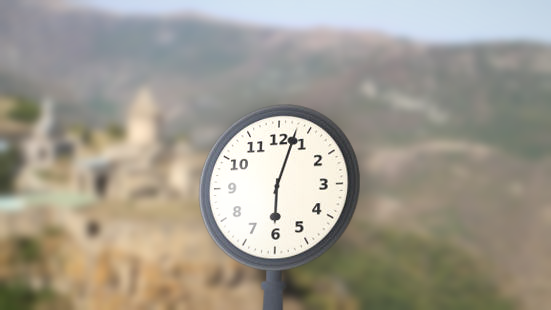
6:03
